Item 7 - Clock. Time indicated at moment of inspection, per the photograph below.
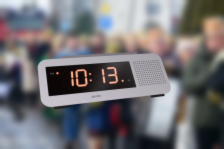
10:13
